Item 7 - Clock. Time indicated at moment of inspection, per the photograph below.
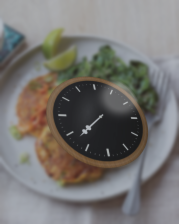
7:38
